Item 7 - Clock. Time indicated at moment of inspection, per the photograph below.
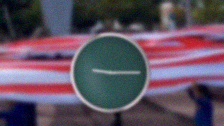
9:15
